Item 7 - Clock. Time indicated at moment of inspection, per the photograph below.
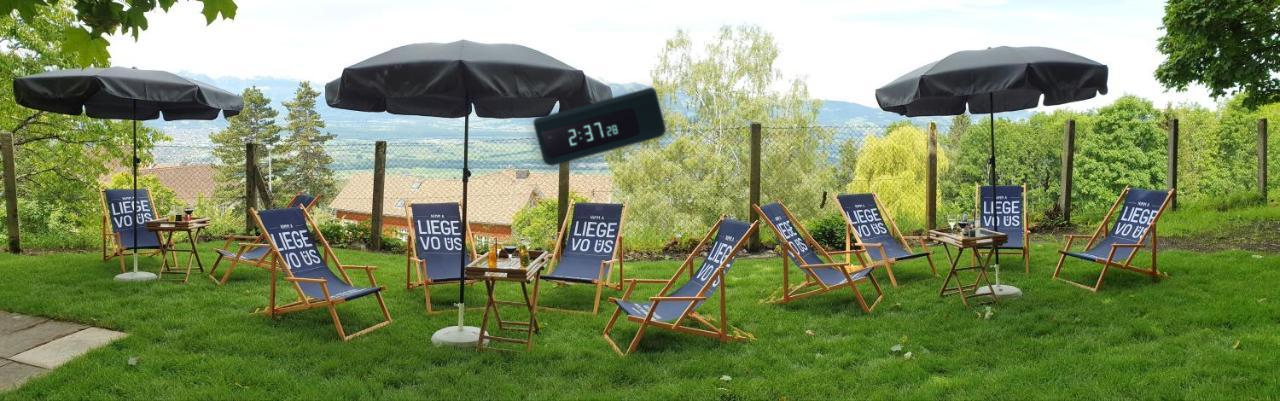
2:37
